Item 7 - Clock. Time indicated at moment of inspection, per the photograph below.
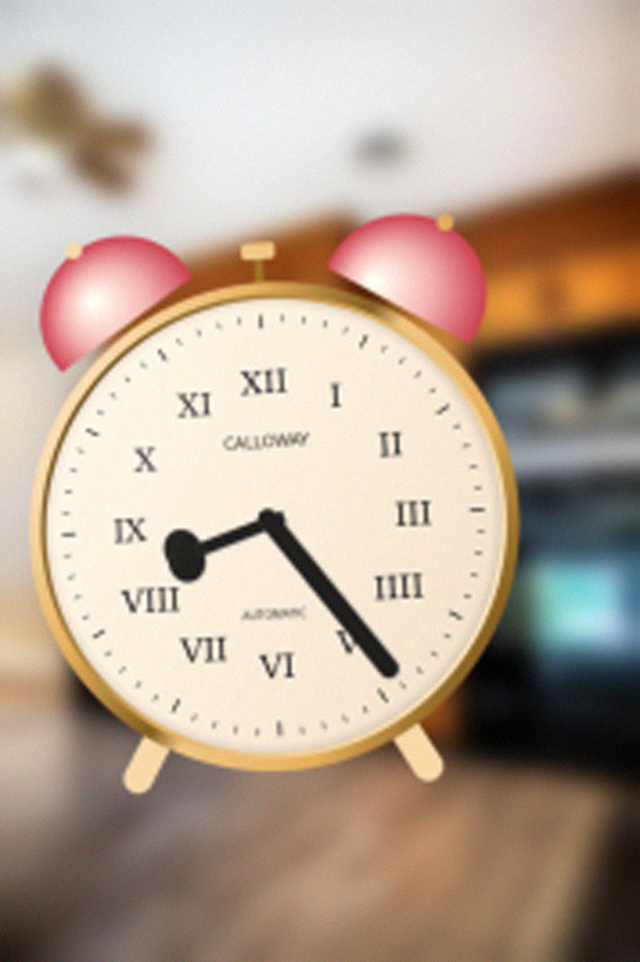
8:24
